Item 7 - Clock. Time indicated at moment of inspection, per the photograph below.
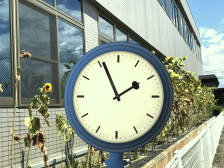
1:56
